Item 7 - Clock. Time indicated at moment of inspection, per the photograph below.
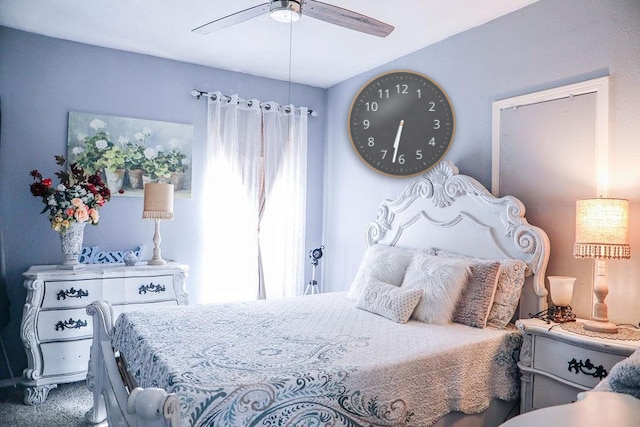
6:32
